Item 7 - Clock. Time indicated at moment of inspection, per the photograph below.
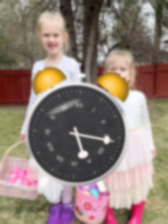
5:16
